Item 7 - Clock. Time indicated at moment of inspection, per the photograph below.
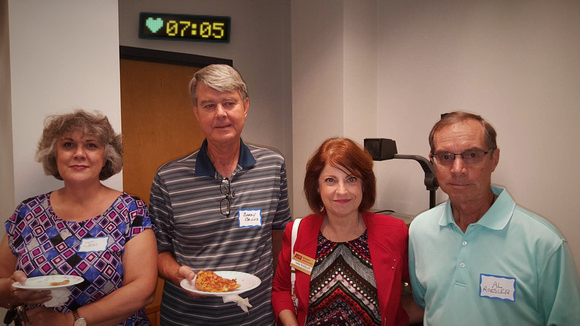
7:05
